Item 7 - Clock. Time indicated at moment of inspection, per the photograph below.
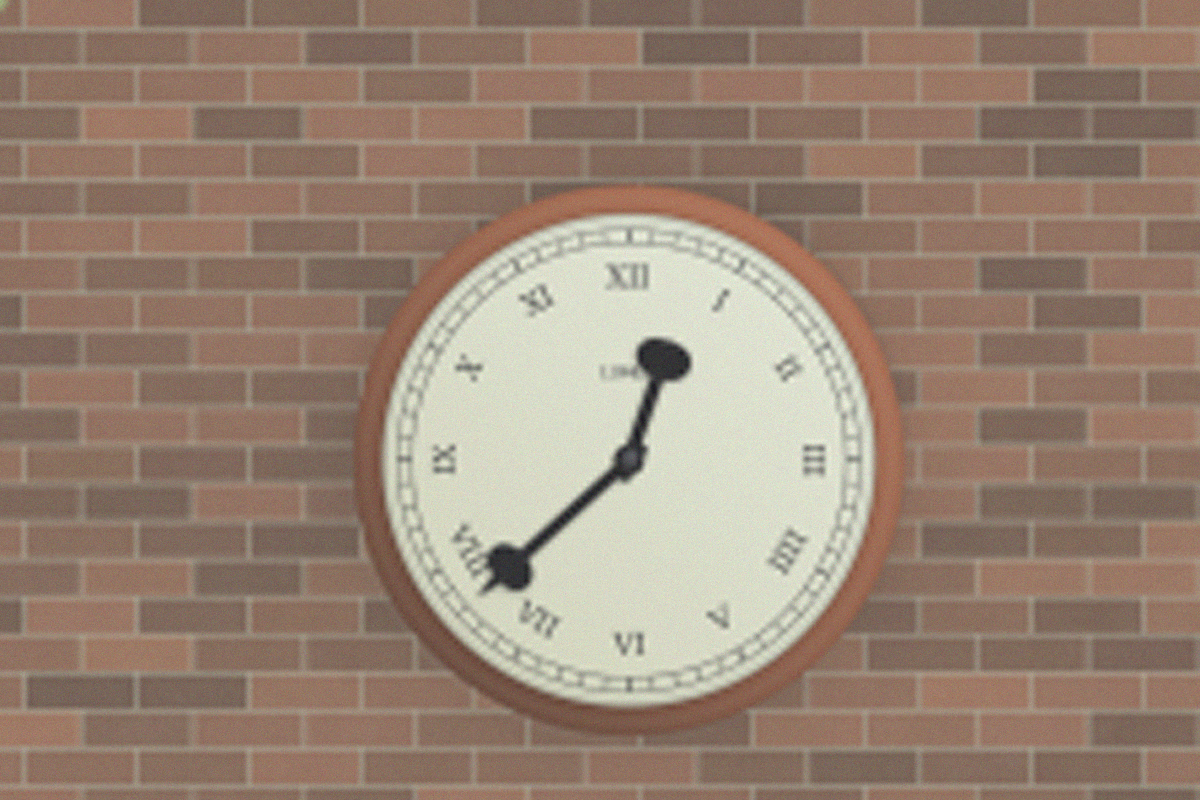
12:38
